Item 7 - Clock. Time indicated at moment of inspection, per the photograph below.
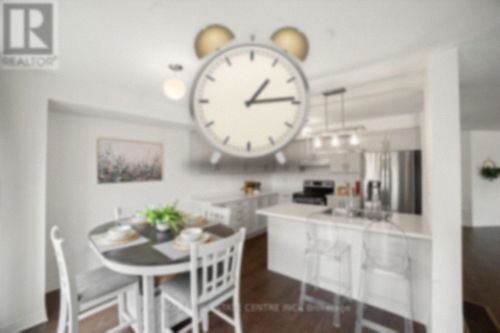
1:14
